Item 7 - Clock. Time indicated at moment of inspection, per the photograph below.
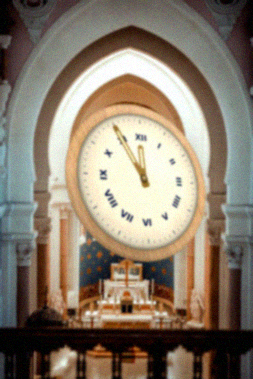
11:55
